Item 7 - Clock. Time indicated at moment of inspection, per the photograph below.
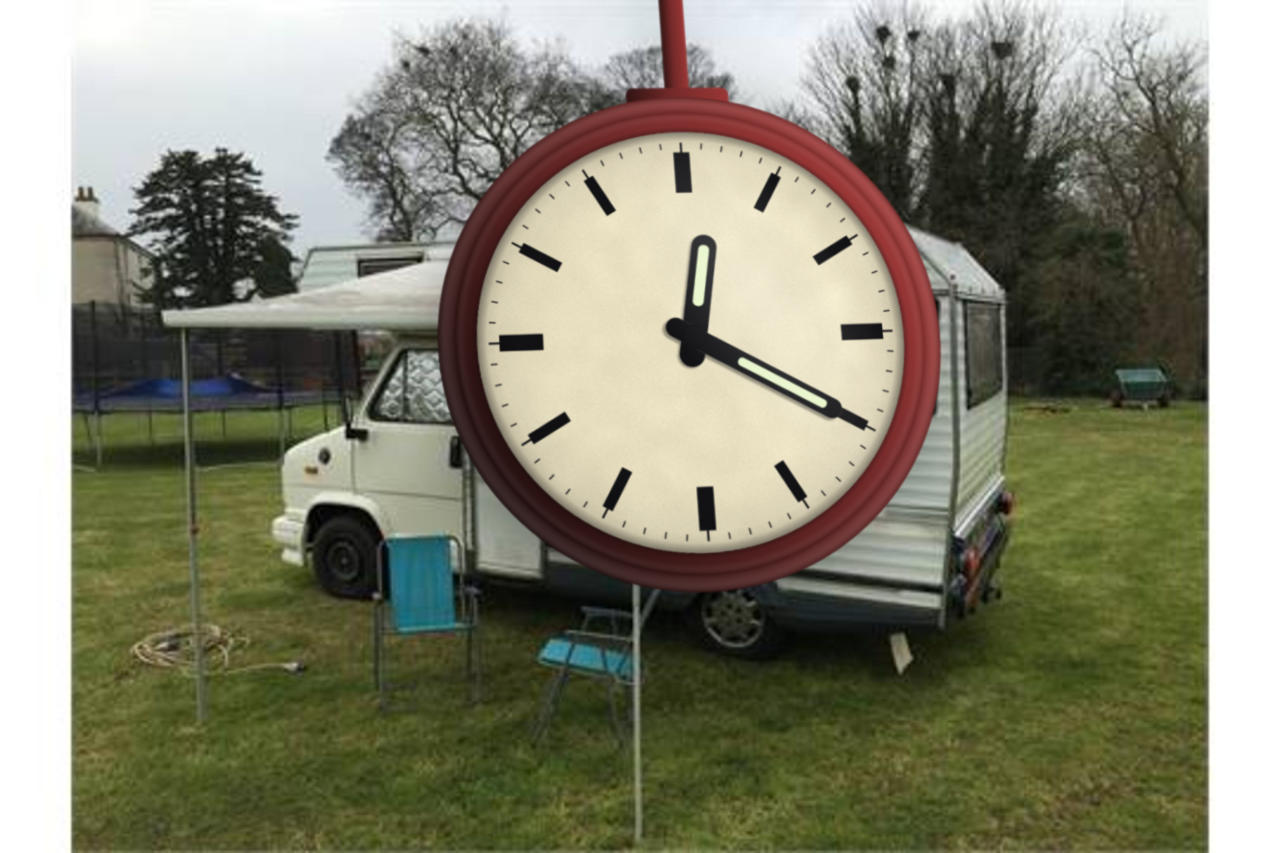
12:20
